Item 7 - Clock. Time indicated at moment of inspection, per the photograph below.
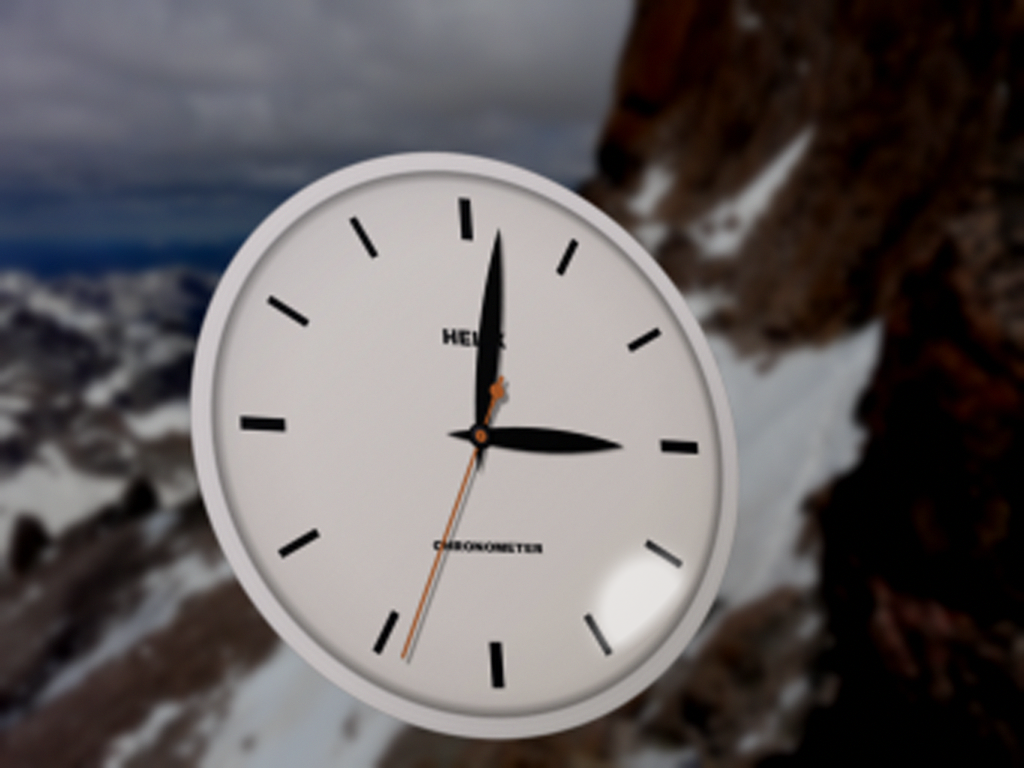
3:01:34
